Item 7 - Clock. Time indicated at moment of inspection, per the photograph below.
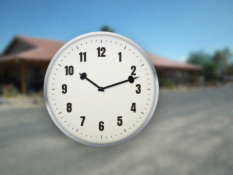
10:12
